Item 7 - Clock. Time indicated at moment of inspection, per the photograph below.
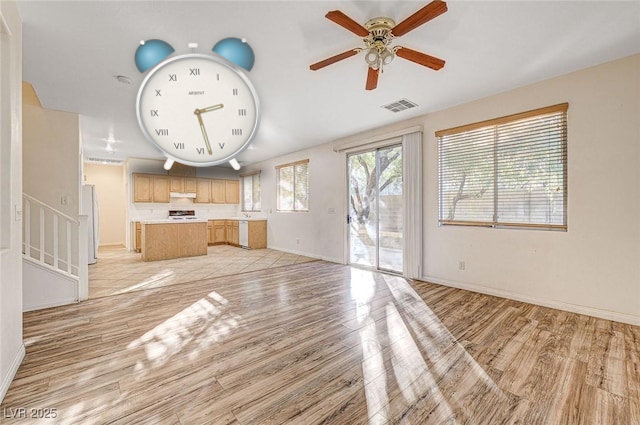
2:28
